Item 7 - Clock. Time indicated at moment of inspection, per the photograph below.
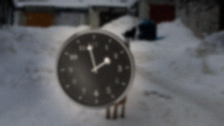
1:58
